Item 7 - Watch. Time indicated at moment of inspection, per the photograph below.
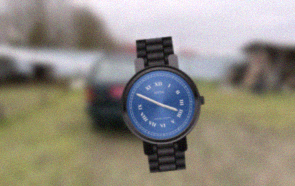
3:50
